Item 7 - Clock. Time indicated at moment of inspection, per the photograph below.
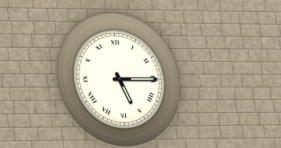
5:15
